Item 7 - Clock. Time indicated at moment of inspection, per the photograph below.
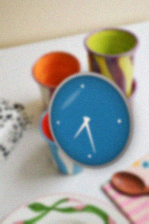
7:28
